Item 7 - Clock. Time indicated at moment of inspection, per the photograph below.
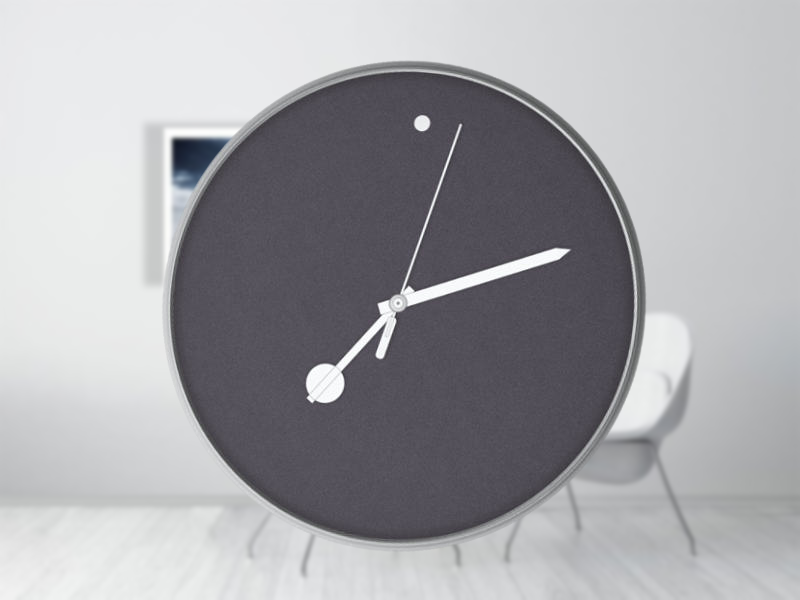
7:11:02
